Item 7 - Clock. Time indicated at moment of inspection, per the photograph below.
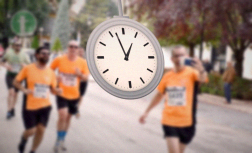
12:57
